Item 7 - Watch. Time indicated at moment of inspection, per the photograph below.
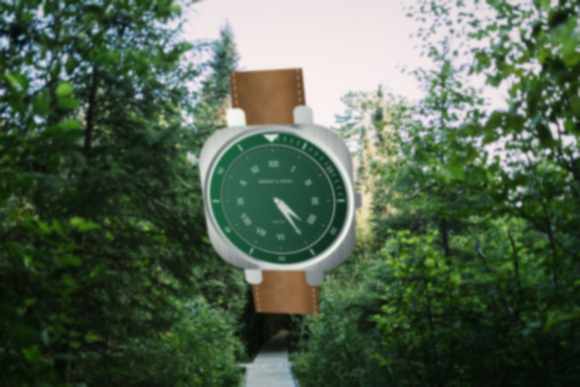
4:25
